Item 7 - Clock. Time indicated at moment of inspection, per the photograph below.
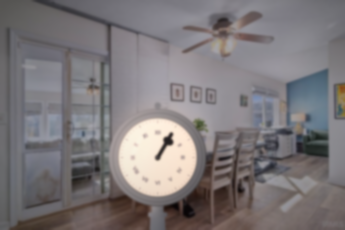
1:05
